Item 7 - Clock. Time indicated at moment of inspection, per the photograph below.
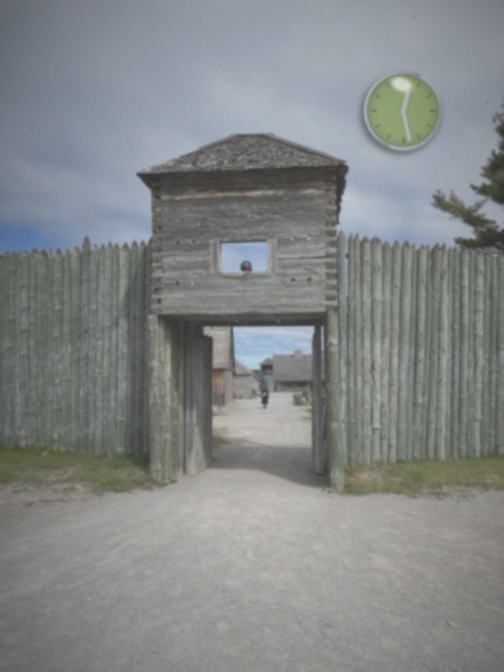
12:28
